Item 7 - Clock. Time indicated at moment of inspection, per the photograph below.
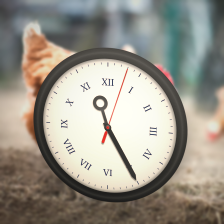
11:25:03
